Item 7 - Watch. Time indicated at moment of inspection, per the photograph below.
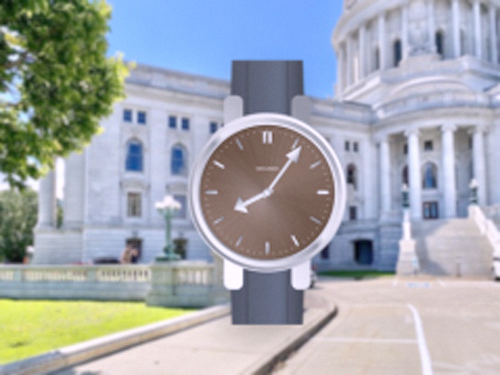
8:06
